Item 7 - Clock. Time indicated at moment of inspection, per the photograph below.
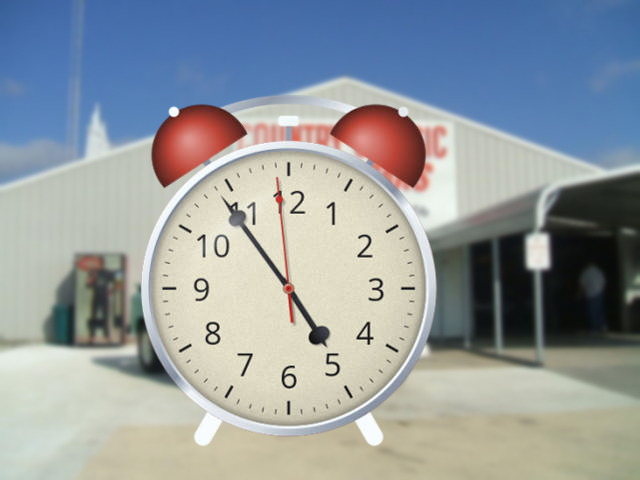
4:53:59
